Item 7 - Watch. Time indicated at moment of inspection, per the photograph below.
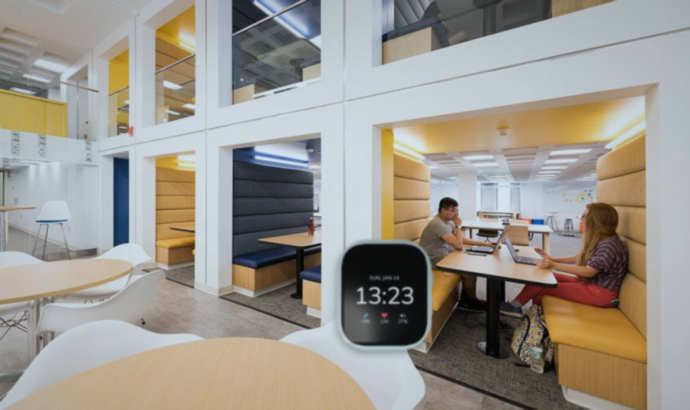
13:23
